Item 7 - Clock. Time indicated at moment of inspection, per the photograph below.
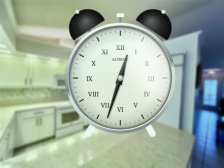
12:33
